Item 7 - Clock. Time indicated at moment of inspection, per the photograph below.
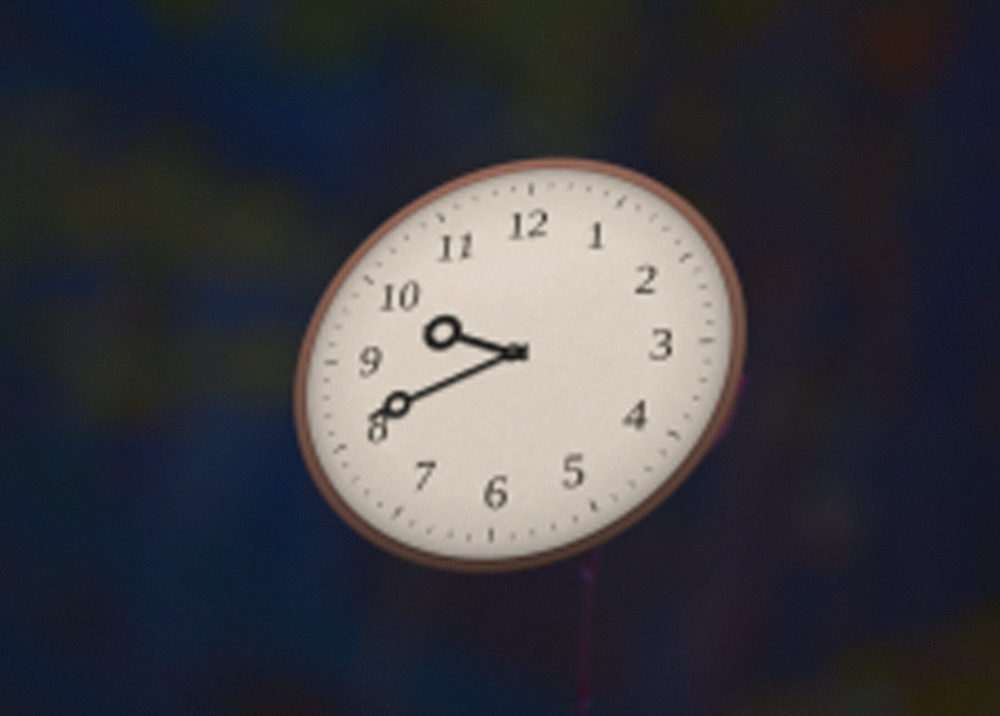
9:41
